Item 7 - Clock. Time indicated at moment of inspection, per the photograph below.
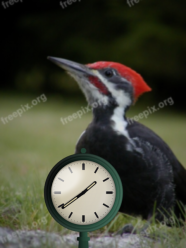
1:39
